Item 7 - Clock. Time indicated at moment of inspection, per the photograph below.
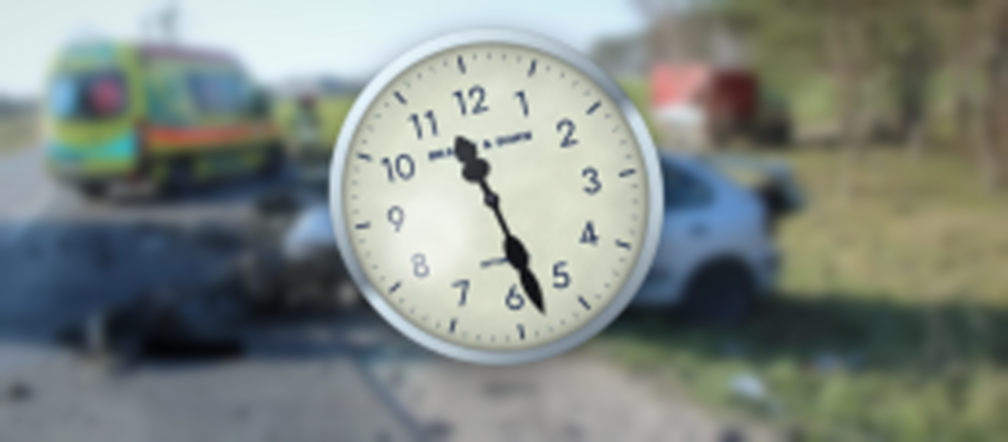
11:28
